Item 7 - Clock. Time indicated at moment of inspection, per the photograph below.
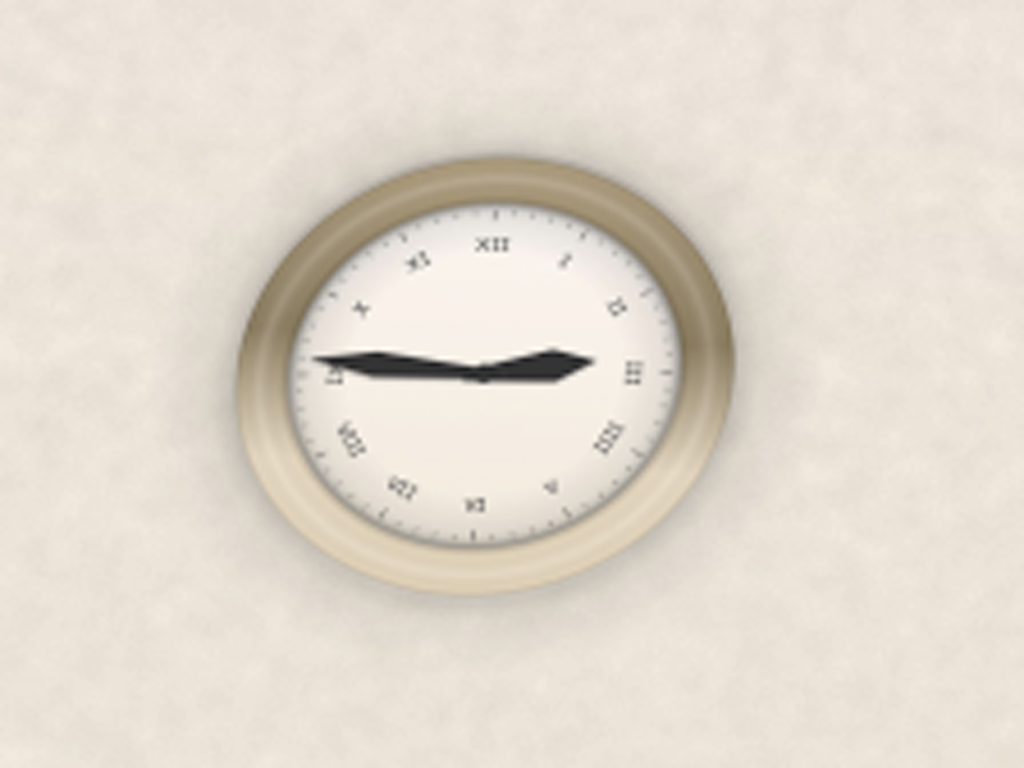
2:46
